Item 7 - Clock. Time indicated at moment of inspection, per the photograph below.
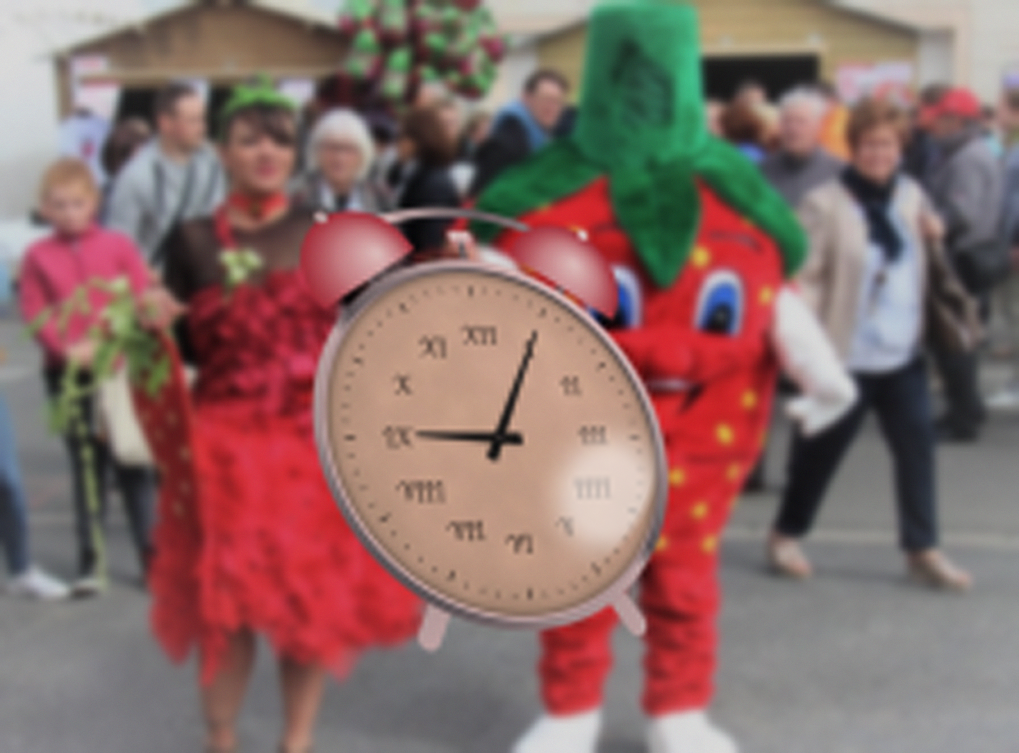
9:05
